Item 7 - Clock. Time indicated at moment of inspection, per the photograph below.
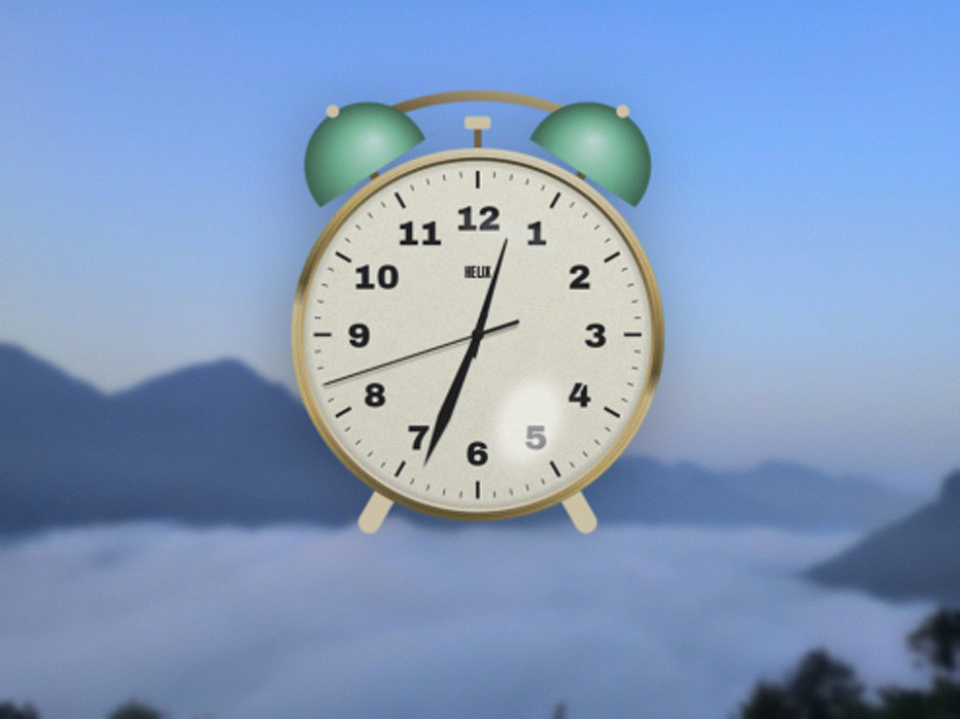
12:33:42
